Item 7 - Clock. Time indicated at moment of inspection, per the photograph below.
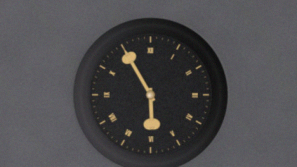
5:55
